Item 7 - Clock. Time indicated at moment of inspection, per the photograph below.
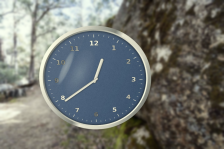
12:39
